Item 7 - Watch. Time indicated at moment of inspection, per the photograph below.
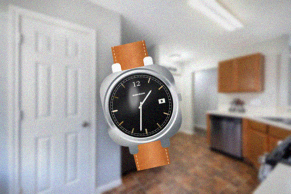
1:32
